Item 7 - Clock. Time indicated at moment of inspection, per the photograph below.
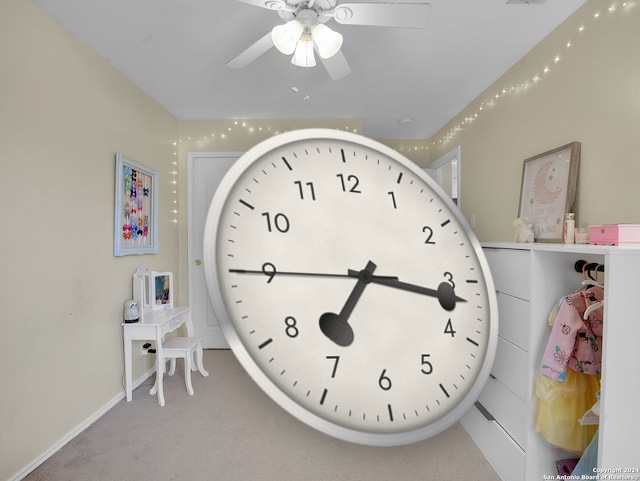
7:16:45
